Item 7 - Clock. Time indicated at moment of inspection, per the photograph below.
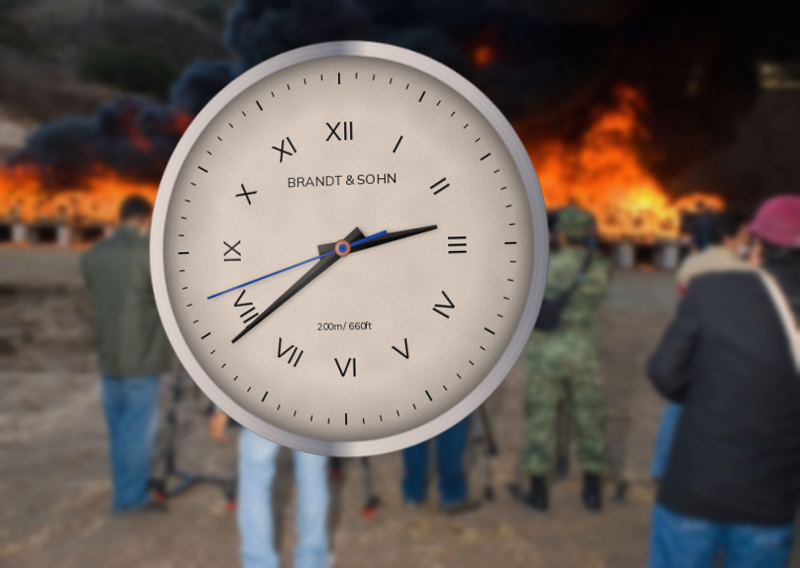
2:38:42
